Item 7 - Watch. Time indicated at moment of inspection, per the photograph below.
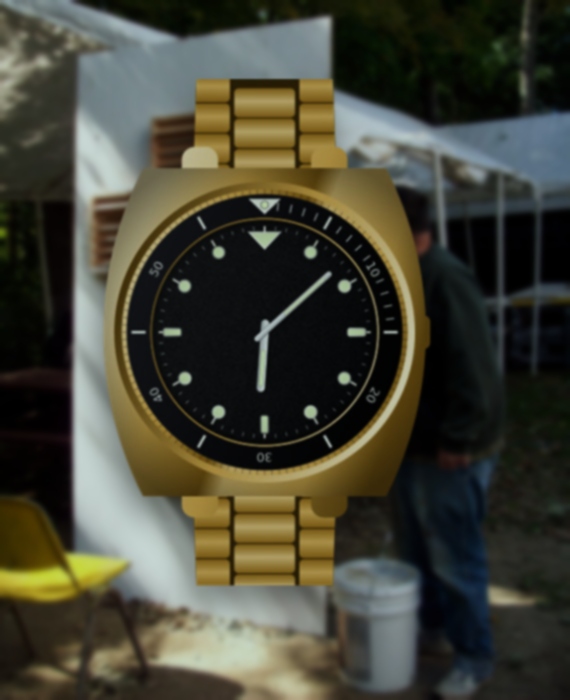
6:08
